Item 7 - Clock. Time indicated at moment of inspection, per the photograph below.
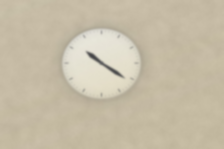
10:21
